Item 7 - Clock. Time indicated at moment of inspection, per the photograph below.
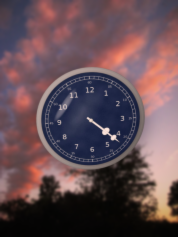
4:22
